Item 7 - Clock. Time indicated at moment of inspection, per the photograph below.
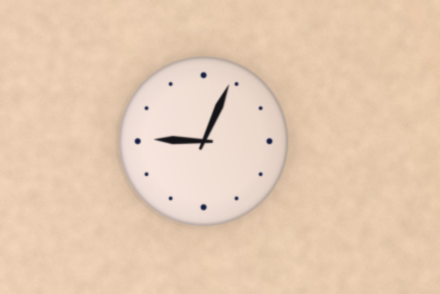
9:04
